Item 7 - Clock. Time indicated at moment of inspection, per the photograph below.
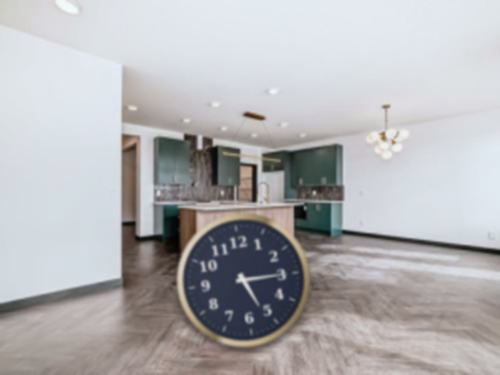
5:15
